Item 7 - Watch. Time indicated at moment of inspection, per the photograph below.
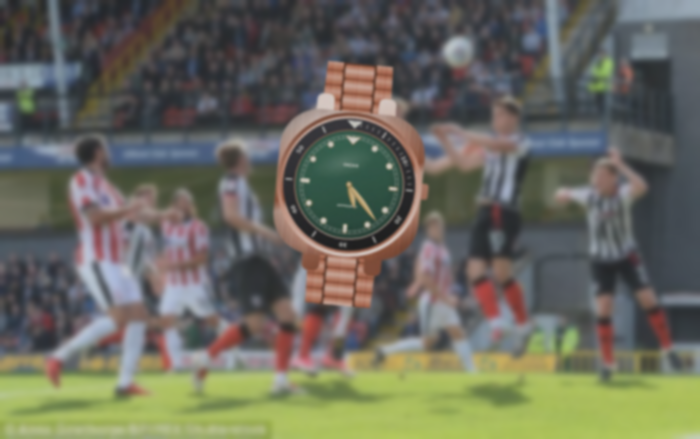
5:23
